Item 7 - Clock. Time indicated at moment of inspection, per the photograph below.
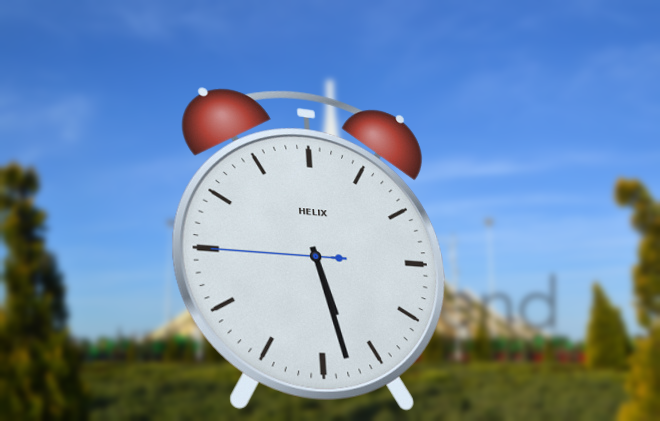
5:27:45
